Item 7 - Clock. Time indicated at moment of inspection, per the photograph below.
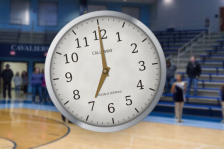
7:00
